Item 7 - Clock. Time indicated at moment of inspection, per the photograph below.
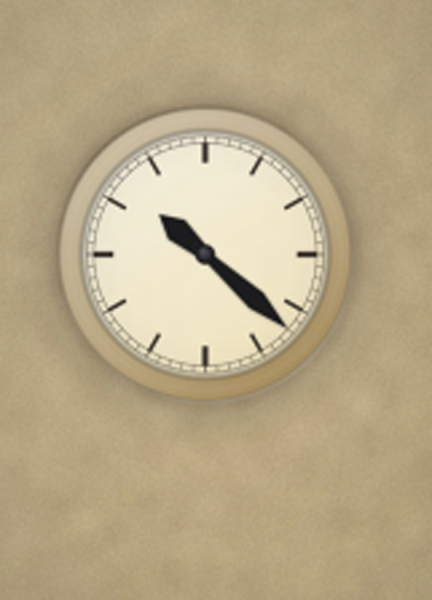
10:22
